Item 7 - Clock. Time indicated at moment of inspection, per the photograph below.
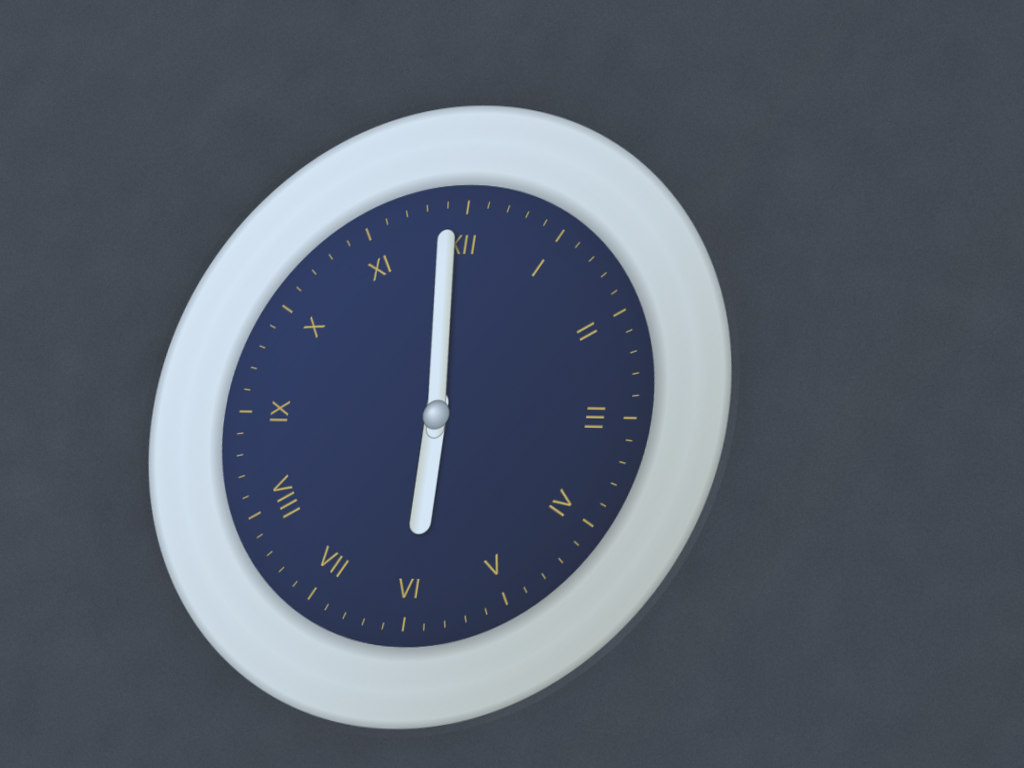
5:59
